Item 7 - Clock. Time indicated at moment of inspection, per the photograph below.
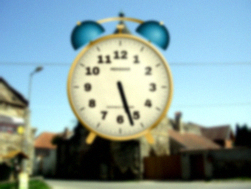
5:27
